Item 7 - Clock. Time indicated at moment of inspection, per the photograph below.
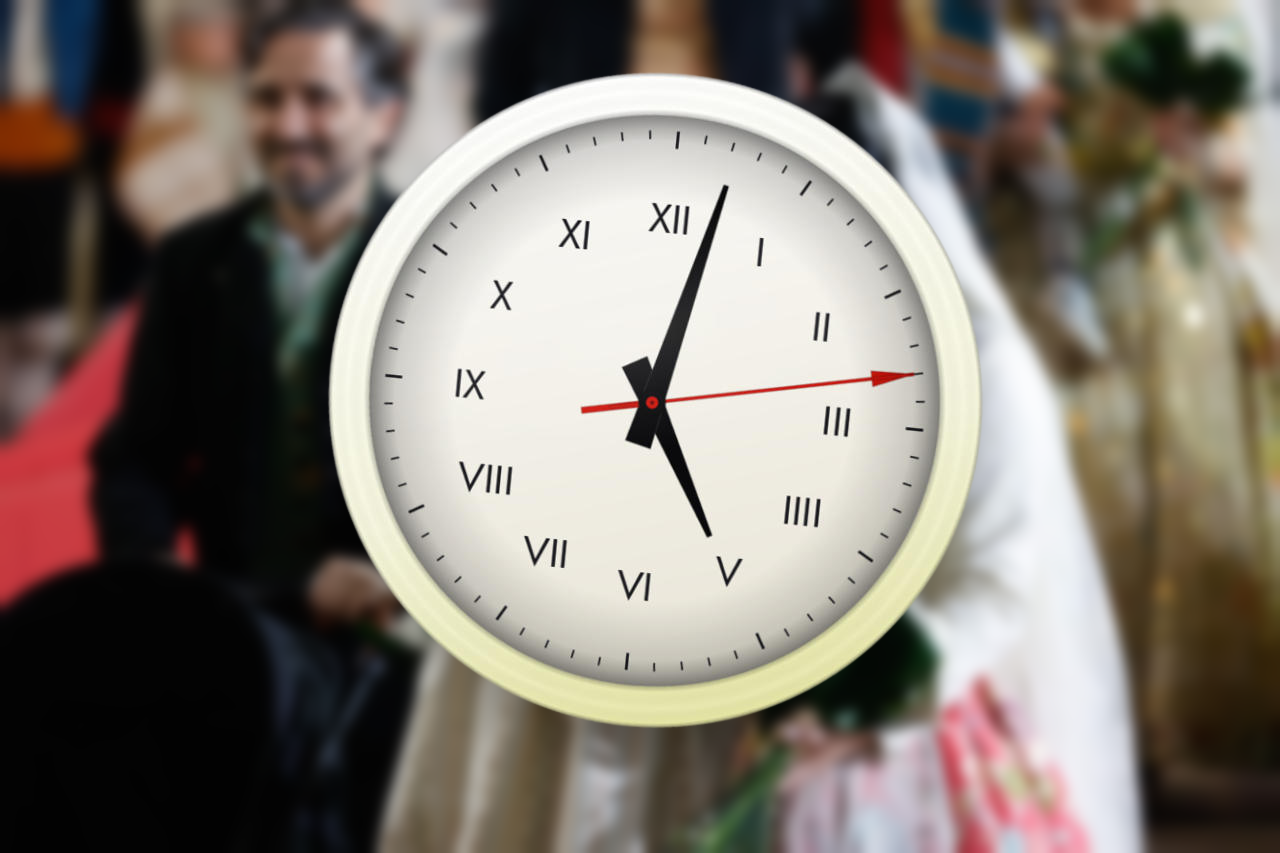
5:02:13
